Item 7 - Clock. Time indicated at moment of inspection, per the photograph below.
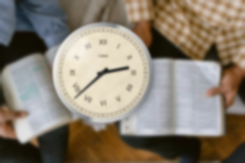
2:38
